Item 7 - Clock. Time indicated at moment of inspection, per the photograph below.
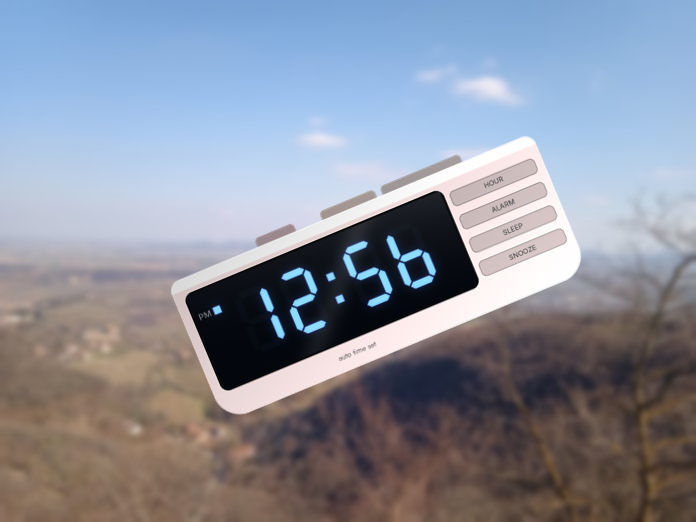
12:56
